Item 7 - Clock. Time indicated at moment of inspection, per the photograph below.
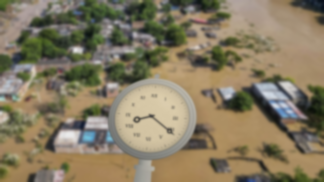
8:21
